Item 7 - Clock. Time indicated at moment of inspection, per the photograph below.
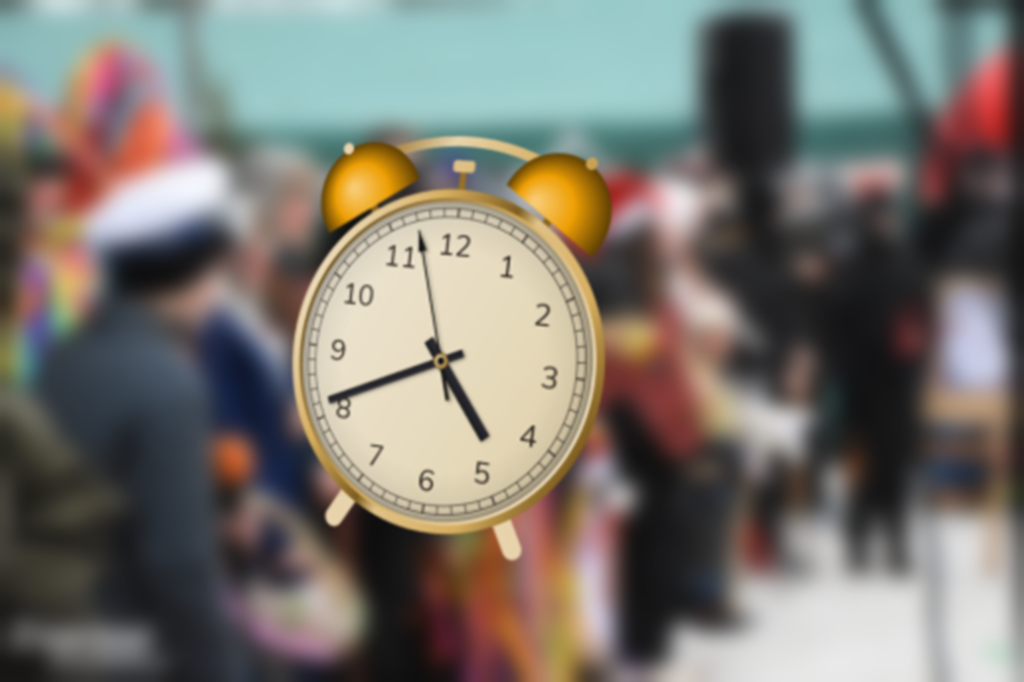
4:40:57
